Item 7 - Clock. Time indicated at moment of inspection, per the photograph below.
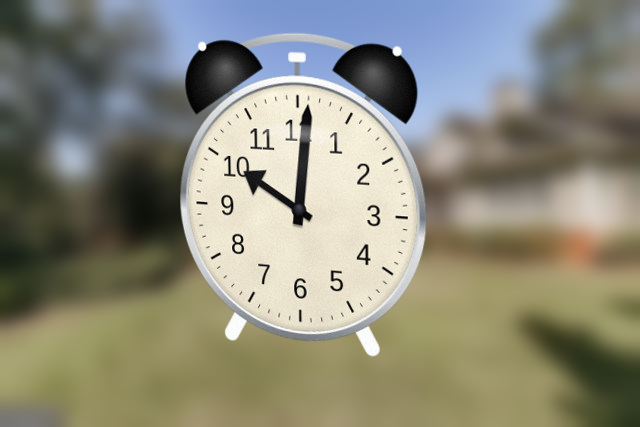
10:01
